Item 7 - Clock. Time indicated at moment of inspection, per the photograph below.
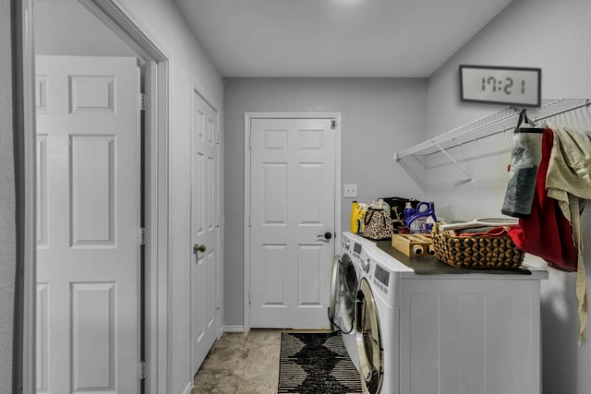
17:21
